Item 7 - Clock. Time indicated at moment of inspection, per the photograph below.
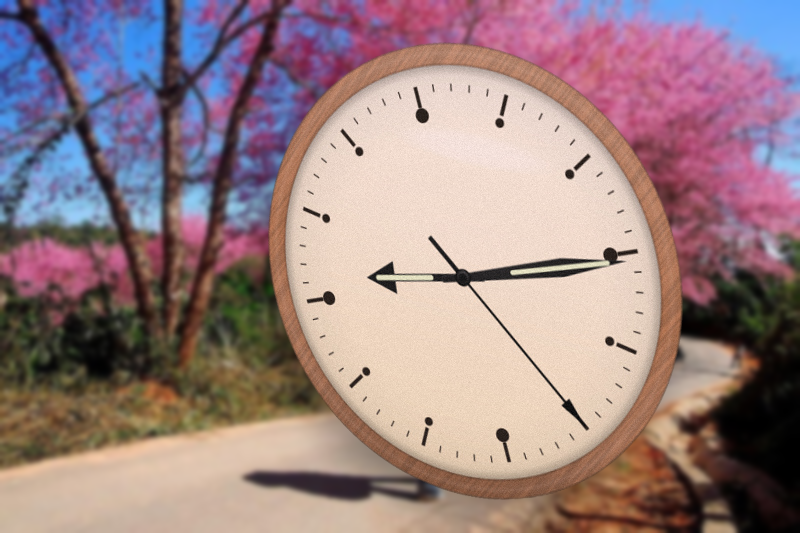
9:15:25
